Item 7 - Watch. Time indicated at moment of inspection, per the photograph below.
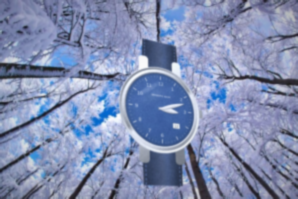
3:12
